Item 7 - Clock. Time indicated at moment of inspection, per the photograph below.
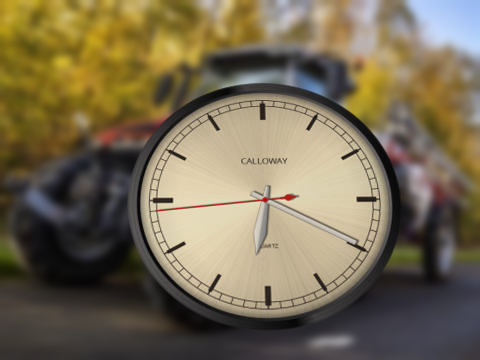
6:19:44
